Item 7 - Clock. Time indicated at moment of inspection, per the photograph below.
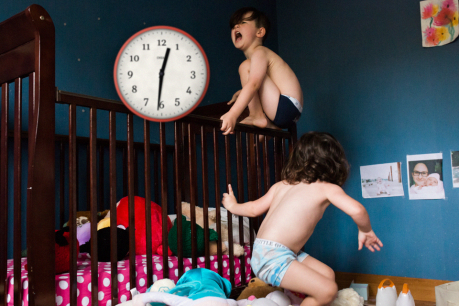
12:31
